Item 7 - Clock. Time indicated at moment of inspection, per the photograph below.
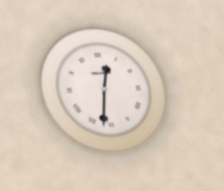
12:32
